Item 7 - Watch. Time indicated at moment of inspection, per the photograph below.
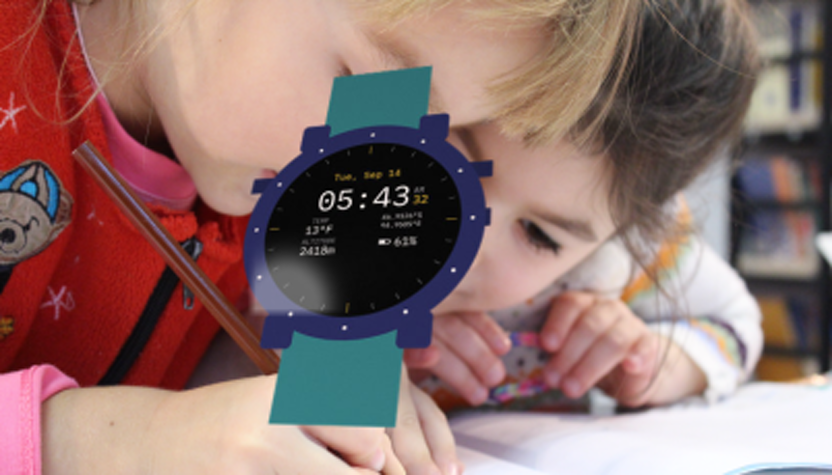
5:43
